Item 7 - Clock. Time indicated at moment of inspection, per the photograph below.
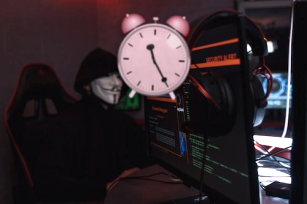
11:25
